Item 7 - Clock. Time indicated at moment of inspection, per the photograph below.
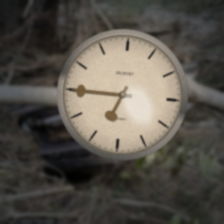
6:45
